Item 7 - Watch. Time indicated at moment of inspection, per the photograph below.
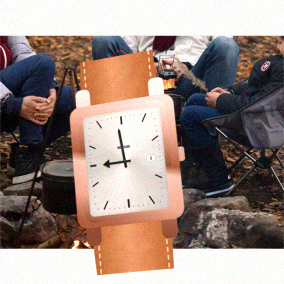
8:59
